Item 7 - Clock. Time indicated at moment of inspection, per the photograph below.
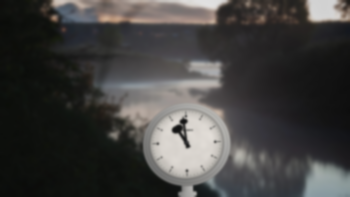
10:59
